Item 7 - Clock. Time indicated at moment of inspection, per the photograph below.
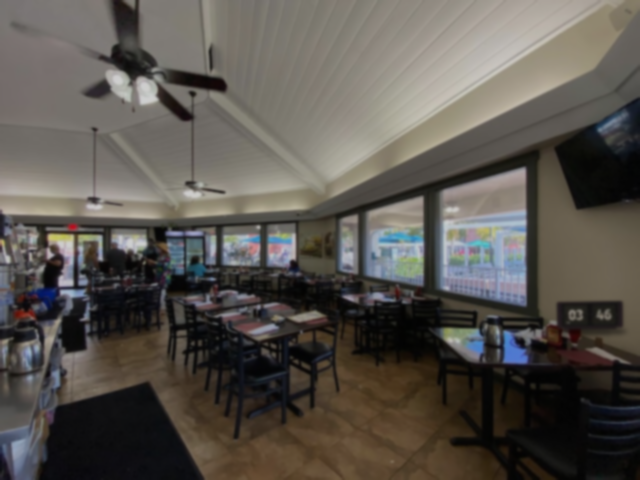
3:46
